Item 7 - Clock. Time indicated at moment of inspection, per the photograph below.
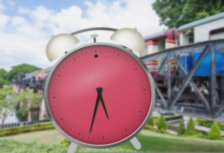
5:33
